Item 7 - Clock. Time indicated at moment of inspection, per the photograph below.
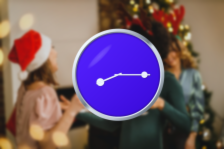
8:15
